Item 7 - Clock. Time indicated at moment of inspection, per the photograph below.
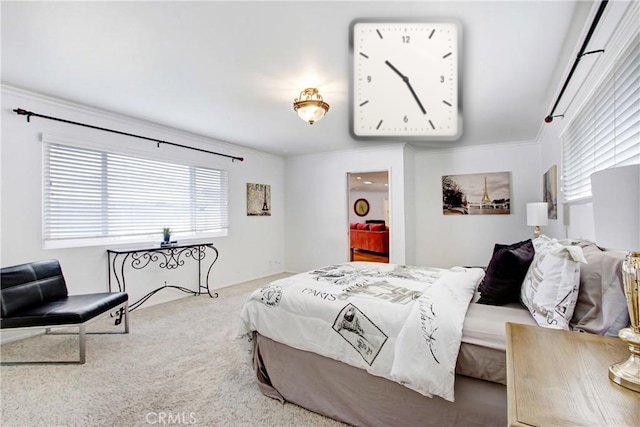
10:25
